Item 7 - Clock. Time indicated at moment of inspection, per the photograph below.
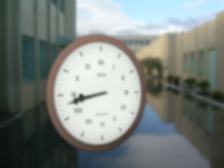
8:43
